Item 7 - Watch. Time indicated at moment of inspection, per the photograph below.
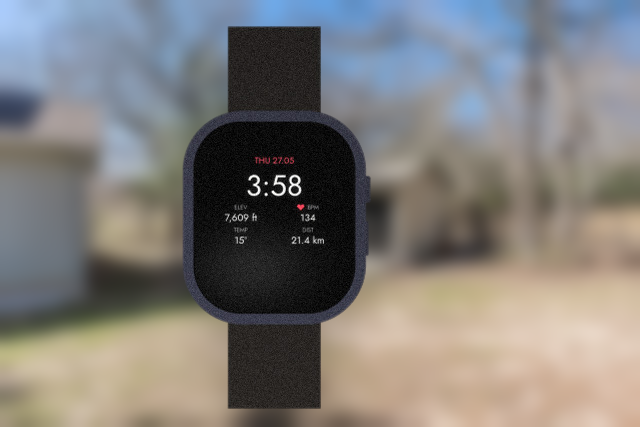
3:58
